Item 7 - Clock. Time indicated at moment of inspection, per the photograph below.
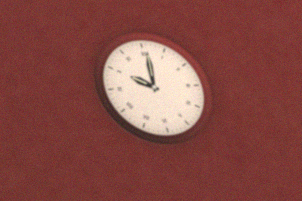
10:01
